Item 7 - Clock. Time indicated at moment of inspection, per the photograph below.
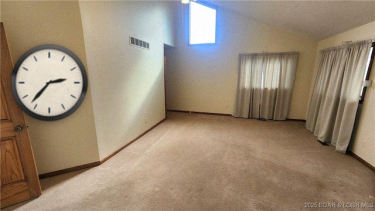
2:37
